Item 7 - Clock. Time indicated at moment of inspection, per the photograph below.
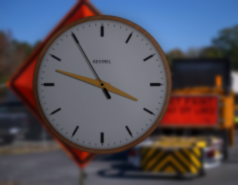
3:47:55
